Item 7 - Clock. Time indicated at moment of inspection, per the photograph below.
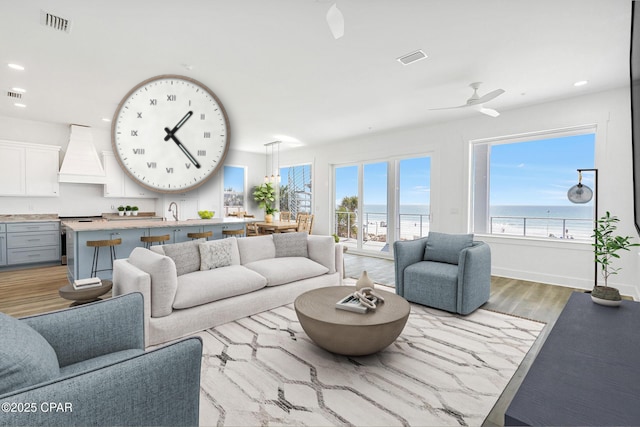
1:23
